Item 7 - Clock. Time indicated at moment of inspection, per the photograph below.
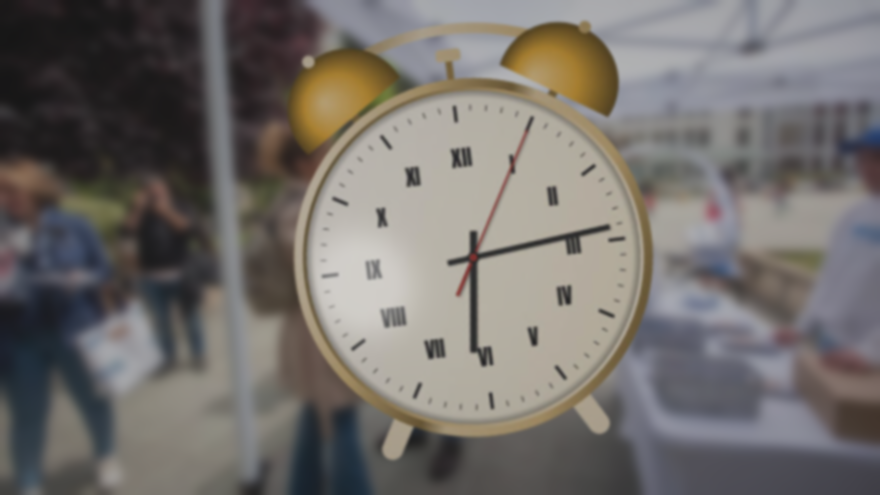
6:14:05
